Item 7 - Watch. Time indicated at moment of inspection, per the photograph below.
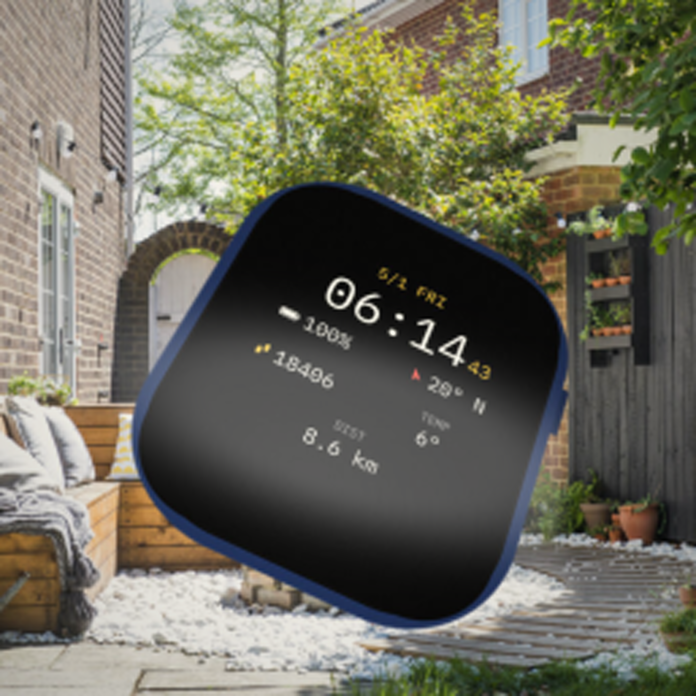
6:14:43
